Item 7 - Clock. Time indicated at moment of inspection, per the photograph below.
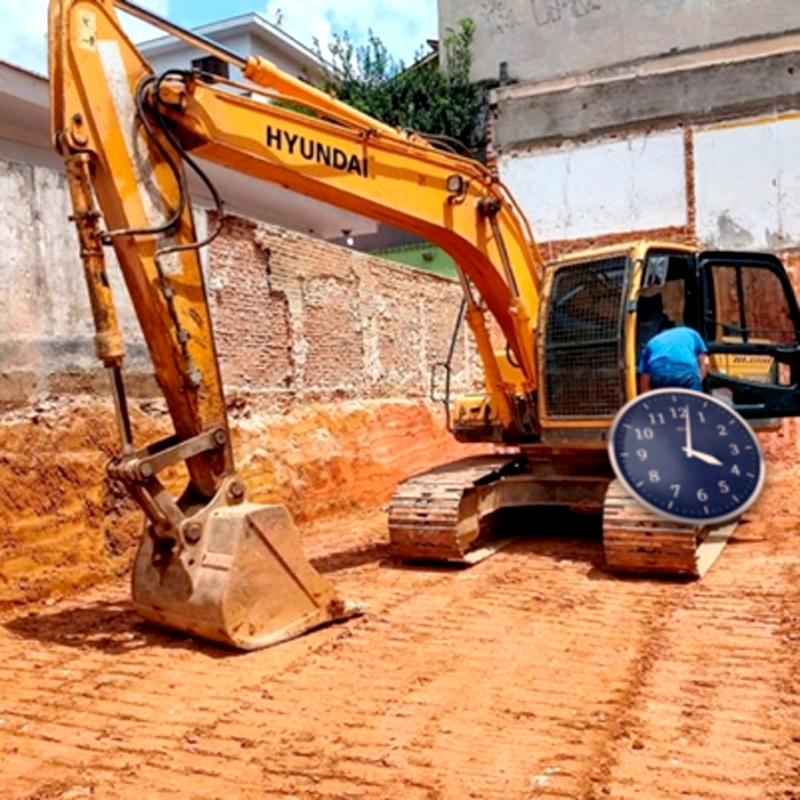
4:02
